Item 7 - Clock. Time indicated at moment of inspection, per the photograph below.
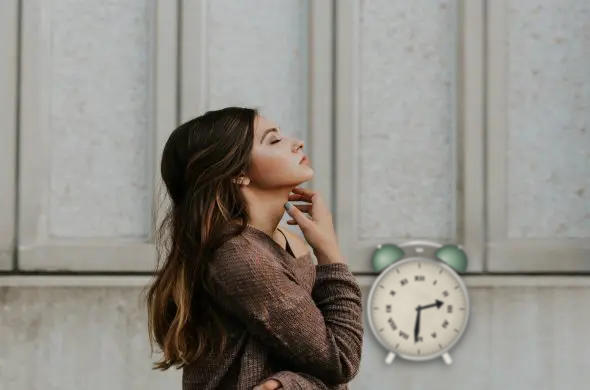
2:31
